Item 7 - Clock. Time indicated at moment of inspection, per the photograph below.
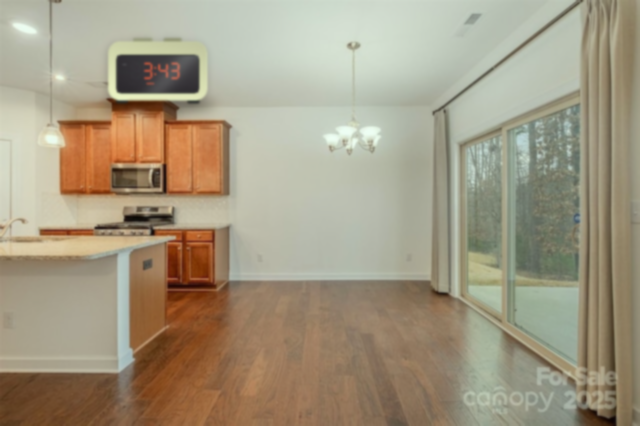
3:43
